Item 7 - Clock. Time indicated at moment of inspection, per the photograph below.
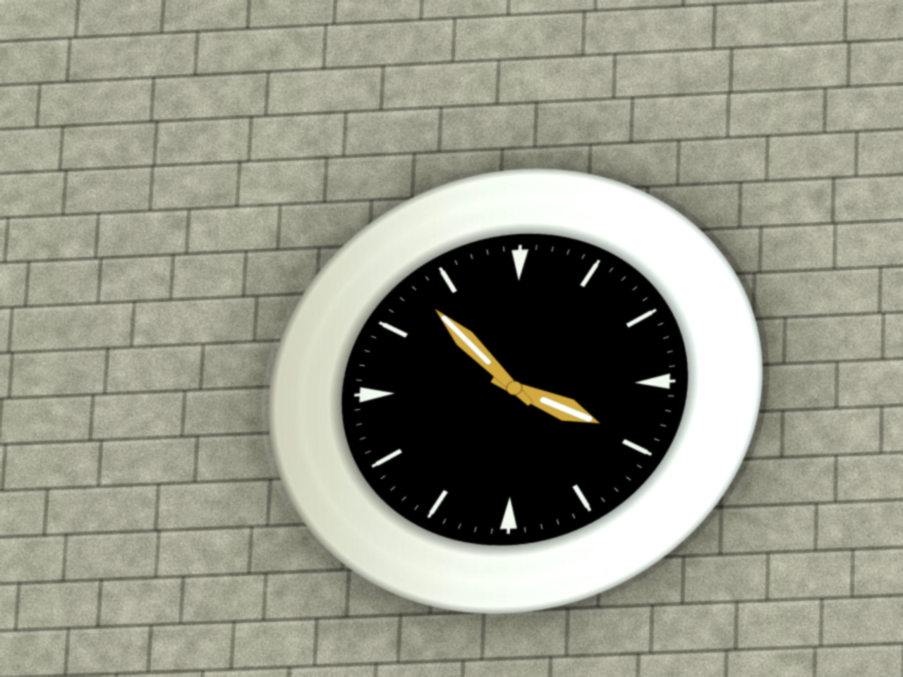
3:53
